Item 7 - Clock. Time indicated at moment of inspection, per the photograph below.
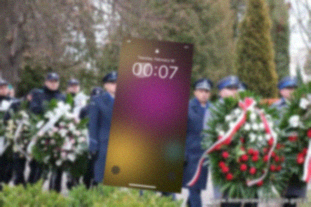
0:07
